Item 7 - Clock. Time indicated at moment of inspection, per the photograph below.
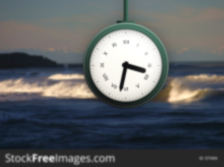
3:32
